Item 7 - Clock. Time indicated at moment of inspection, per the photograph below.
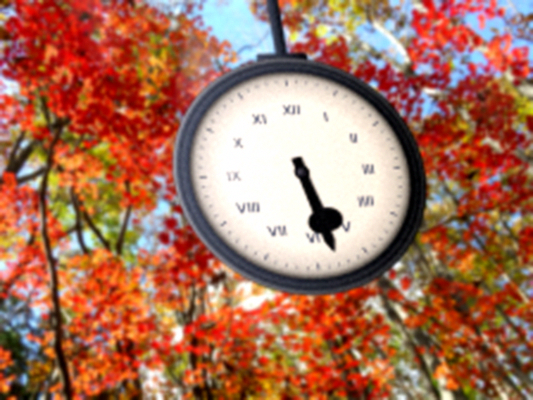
5:28
